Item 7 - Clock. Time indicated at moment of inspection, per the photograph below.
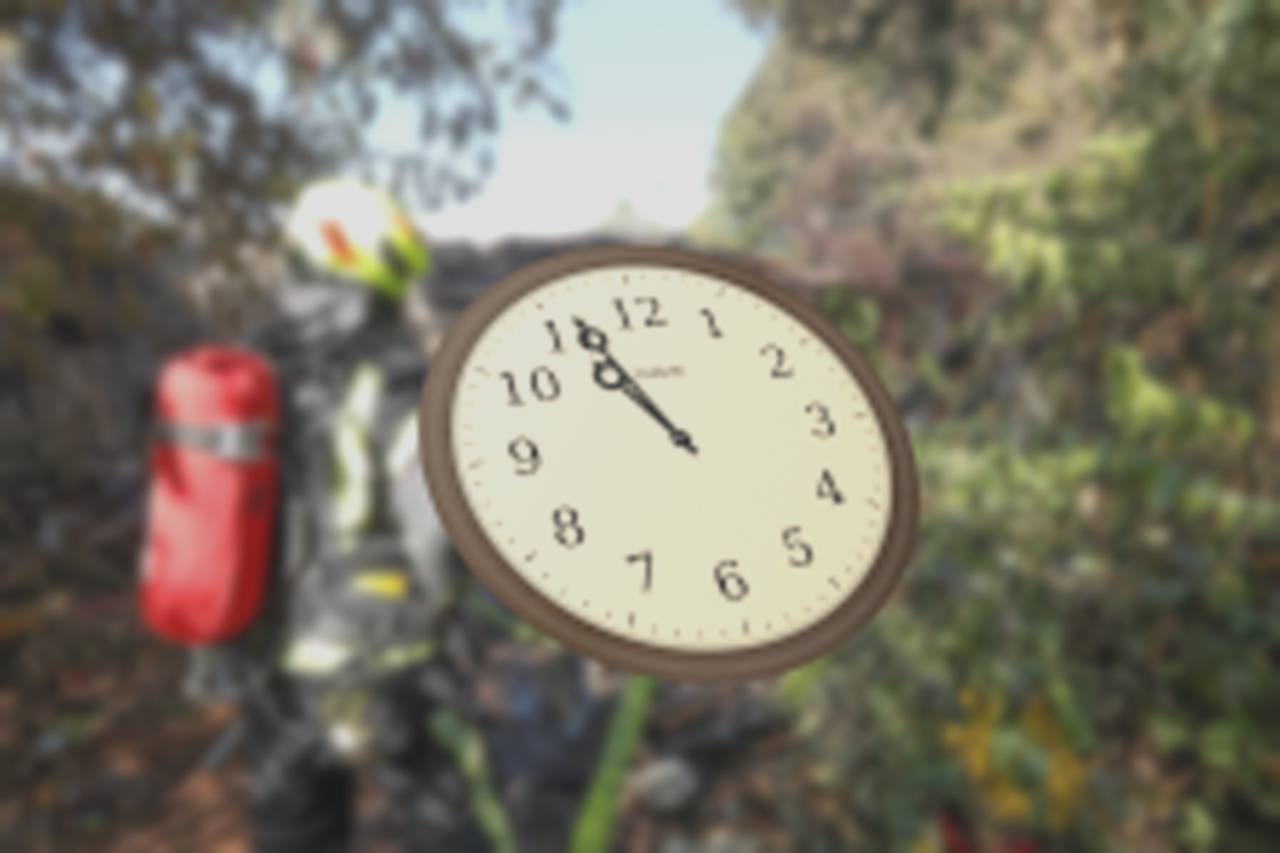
10:56
